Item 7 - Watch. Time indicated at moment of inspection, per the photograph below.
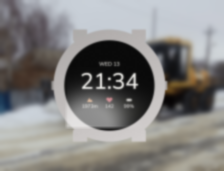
21:34
